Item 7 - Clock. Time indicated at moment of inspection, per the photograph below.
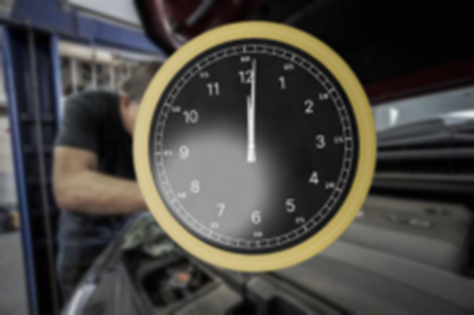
12:01
